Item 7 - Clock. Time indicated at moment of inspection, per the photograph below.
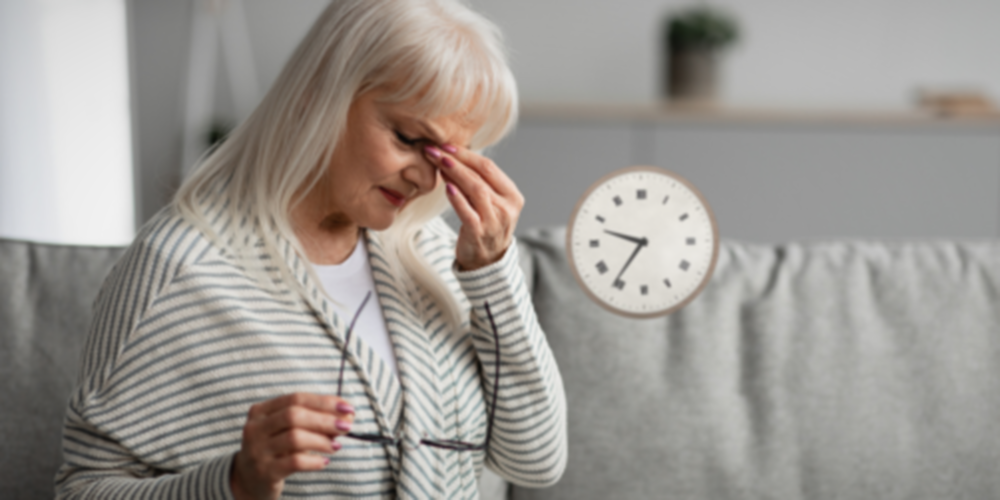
9:36
